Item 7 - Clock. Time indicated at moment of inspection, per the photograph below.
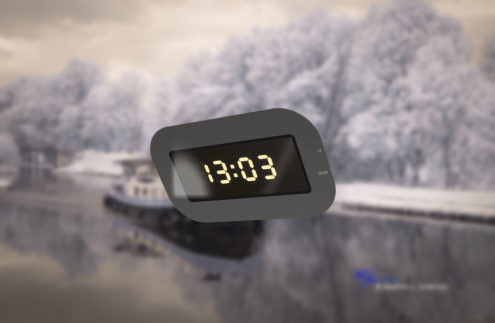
13:03
